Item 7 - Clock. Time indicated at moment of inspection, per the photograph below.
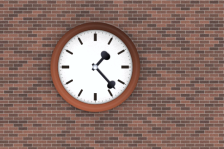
1:23
